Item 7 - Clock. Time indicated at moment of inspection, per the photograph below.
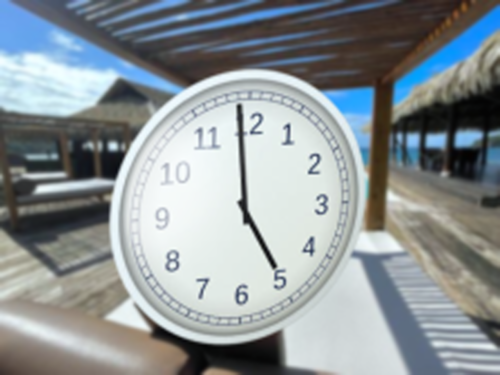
4:59
